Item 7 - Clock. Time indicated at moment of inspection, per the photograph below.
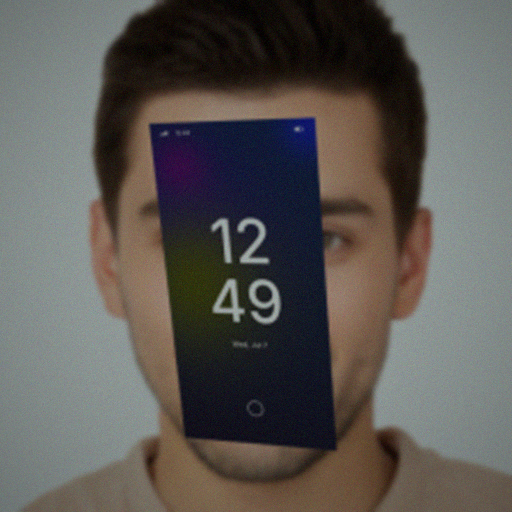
12:49
